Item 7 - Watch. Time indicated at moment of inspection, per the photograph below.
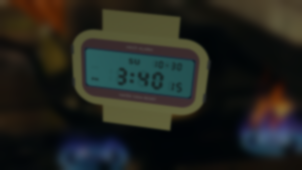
3:40
